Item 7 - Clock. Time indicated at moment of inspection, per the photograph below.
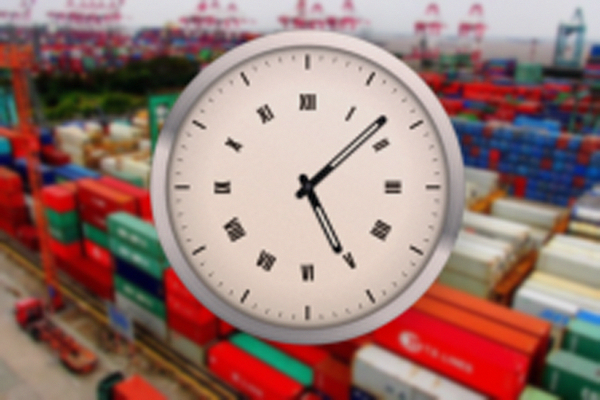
5:08
